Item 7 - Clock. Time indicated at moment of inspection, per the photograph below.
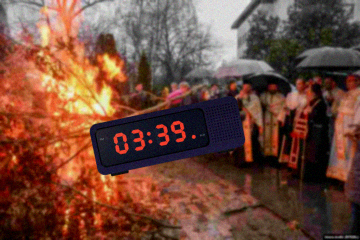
3:39
